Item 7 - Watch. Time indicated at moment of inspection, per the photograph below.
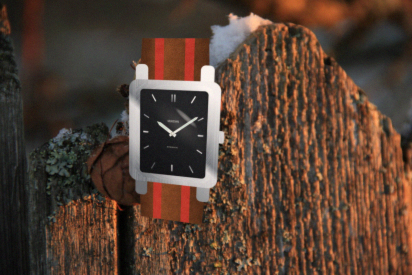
10:09
